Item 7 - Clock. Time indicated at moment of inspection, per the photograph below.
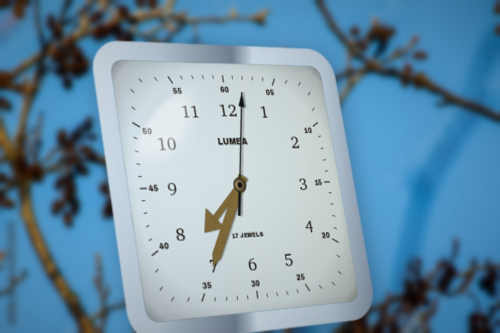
7:35:02
